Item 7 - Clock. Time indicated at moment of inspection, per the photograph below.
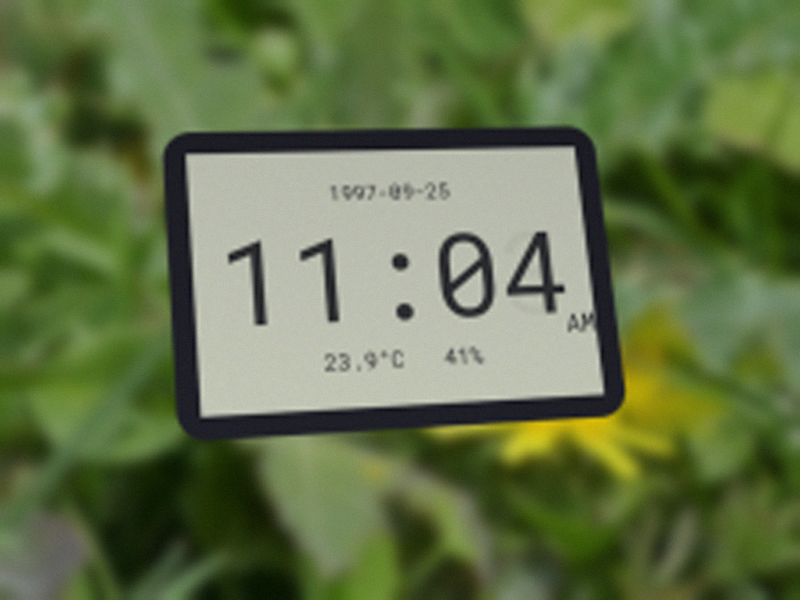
11:04
